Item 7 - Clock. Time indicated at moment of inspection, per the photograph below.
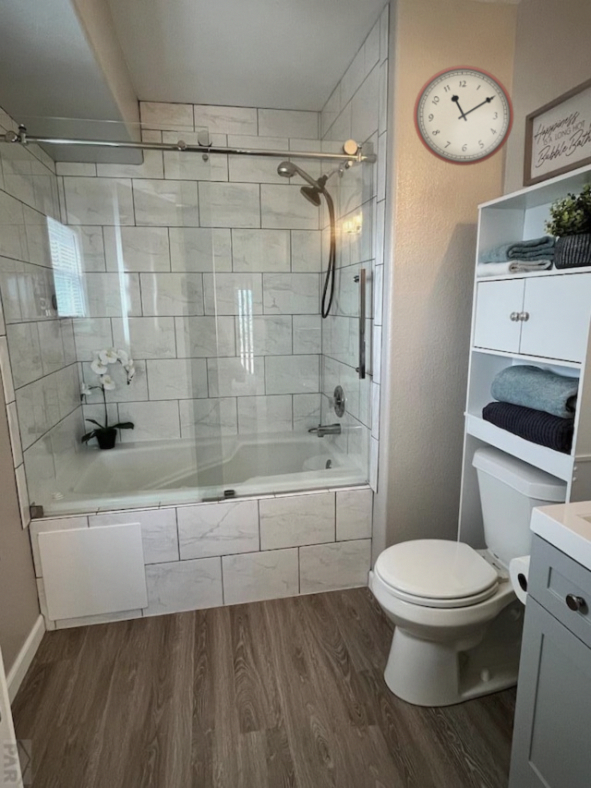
11:10
